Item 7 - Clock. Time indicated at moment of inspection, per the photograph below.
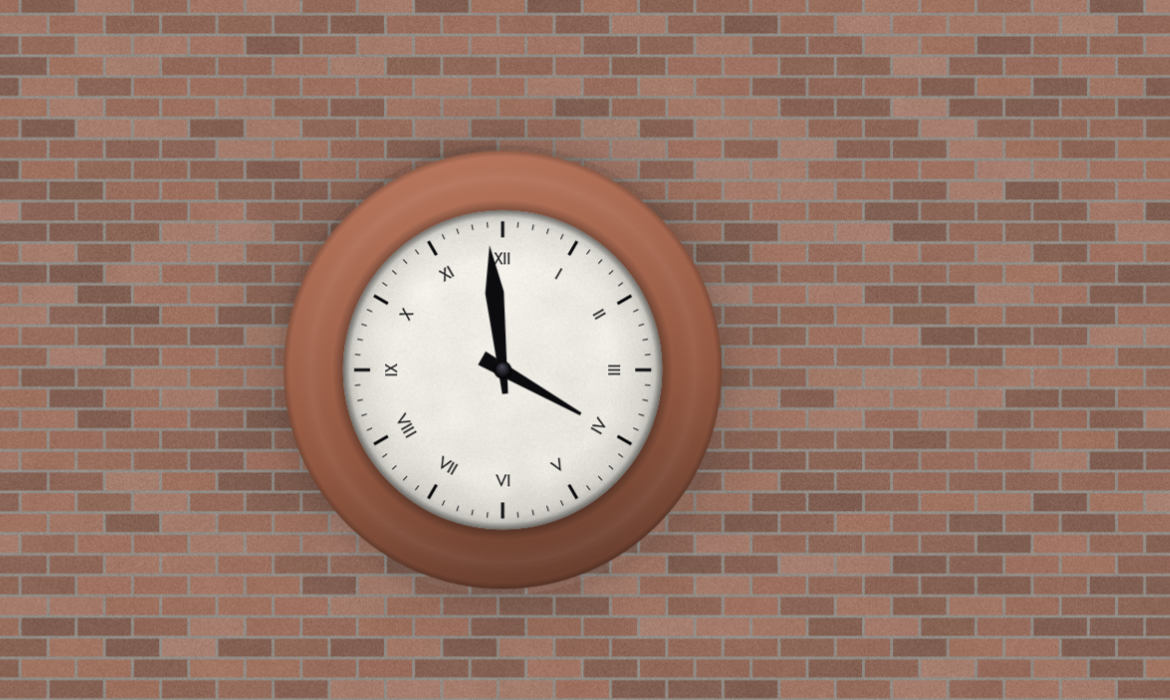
3:59
